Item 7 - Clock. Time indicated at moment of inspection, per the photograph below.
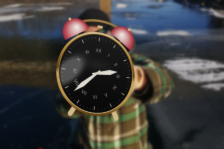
2:38
